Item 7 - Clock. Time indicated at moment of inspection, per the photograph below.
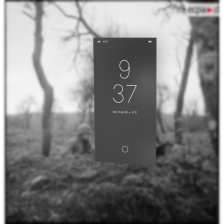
9:37
